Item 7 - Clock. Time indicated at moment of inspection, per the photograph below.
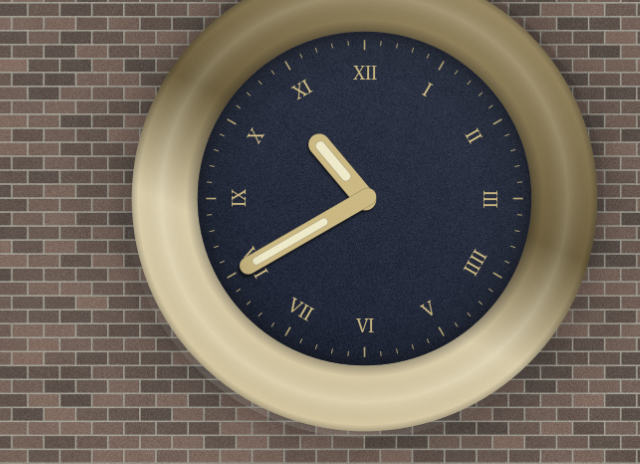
10:40
